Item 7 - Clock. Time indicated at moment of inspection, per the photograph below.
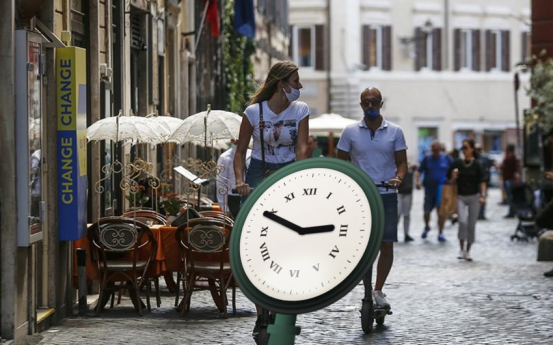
2:49
